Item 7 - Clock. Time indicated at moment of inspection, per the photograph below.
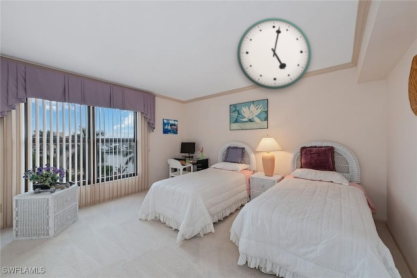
5:02
